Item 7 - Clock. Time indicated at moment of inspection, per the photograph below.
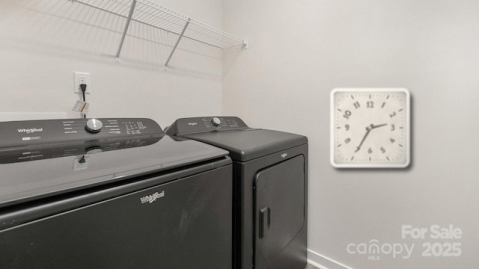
2:35
